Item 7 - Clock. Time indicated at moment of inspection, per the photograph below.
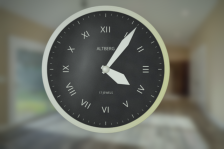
4:06
